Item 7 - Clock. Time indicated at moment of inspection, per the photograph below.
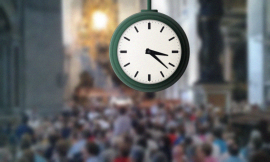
3:22
